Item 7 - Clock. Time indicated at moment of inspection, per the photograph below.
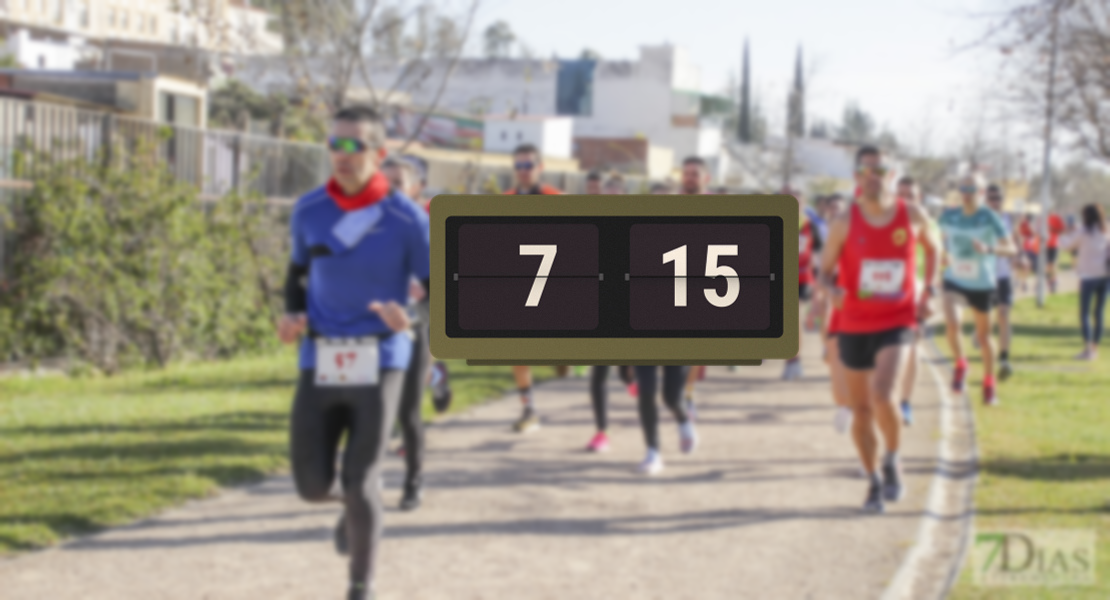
7:15
